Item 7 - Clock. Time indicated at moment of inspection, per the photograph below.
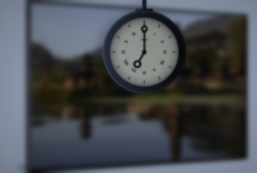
7:00
